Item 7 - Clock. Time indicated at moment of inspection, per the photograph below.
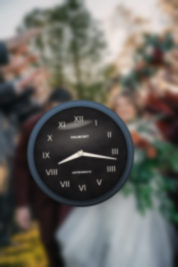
8:17
